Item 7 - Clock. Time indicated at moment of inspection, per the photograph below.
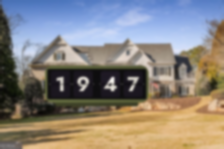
19:47
